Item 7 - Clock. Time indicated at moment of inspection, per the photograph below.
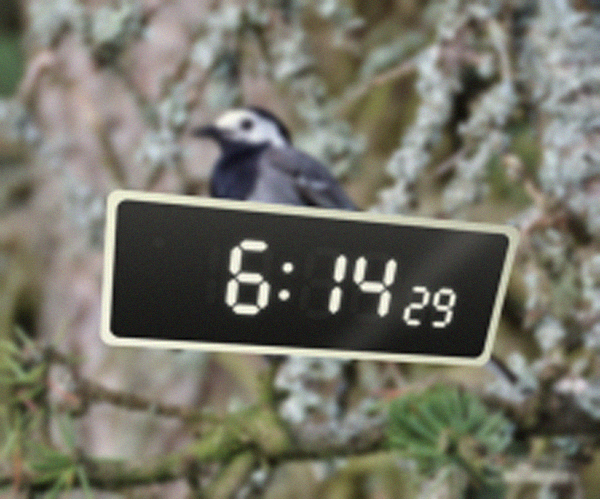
6:14:29
